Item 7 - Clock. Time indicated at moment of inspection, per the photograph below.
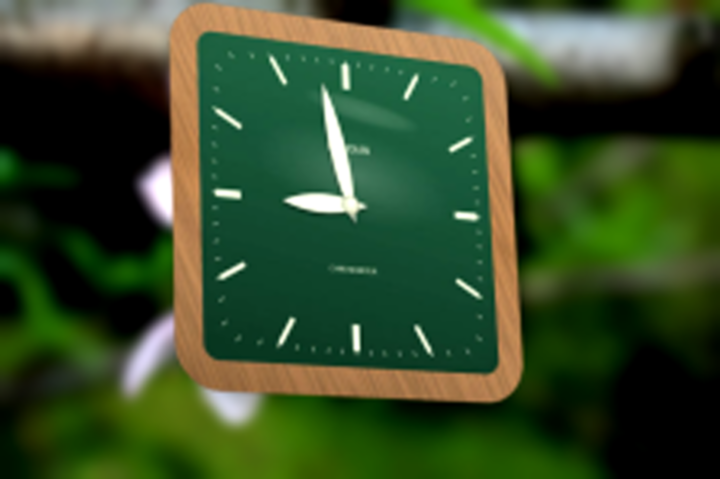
8:58
